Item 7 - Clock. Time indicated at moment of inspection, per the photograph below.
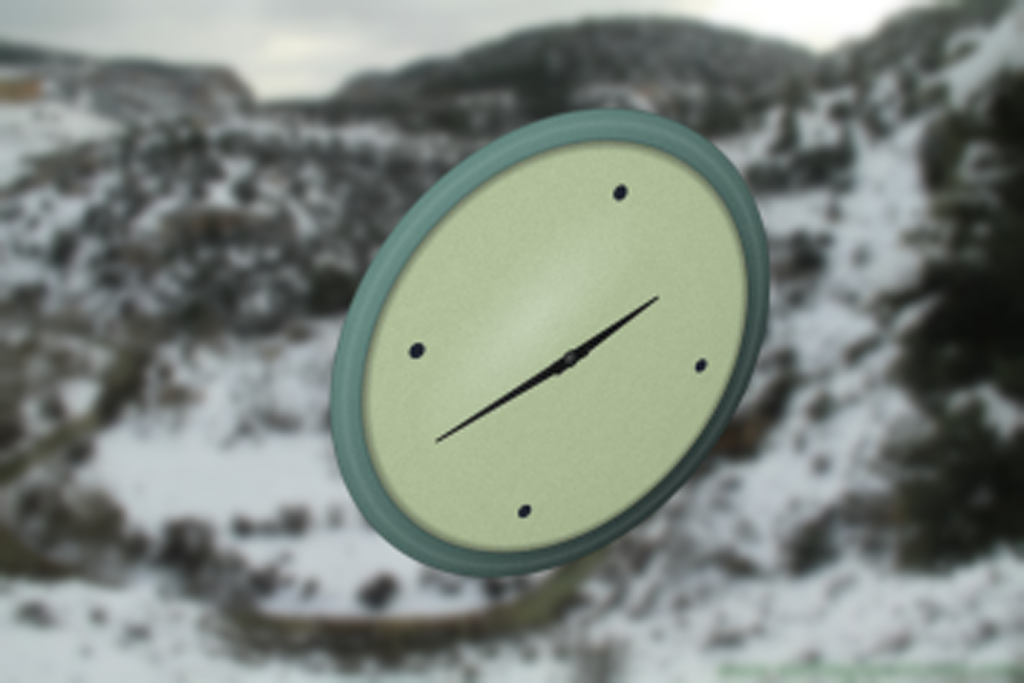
1:39
